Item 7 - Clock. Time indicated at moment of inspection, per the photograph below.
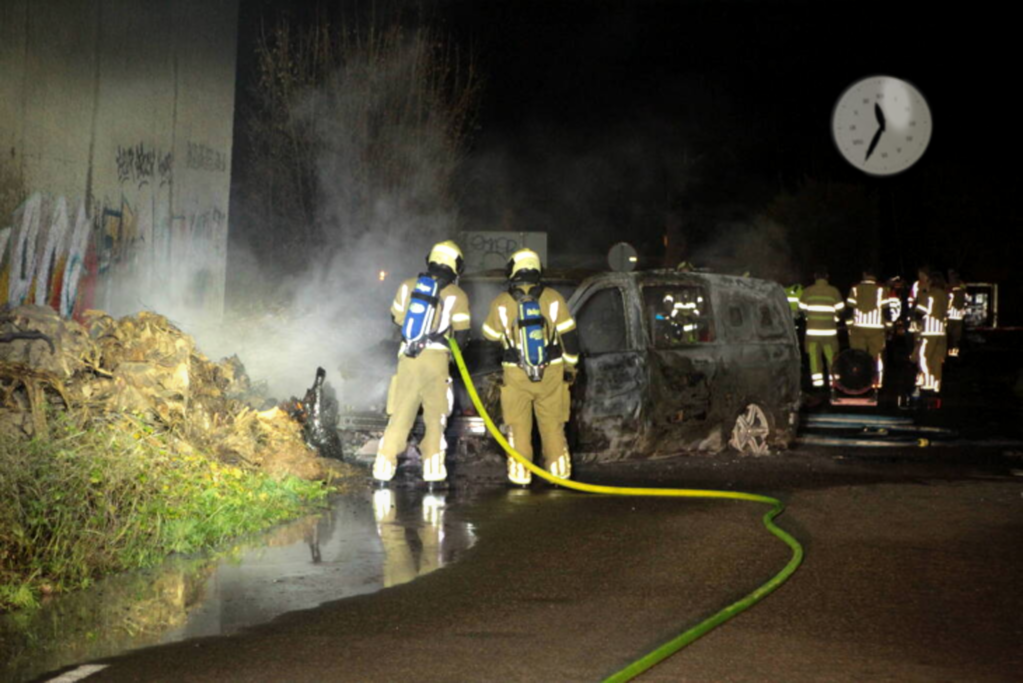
11:35
